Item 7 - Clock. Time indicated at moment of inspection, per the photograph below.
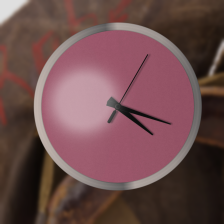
4:18:05
